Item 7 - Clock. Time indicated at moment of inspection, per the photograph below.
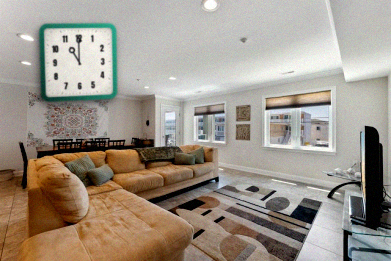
11:00
